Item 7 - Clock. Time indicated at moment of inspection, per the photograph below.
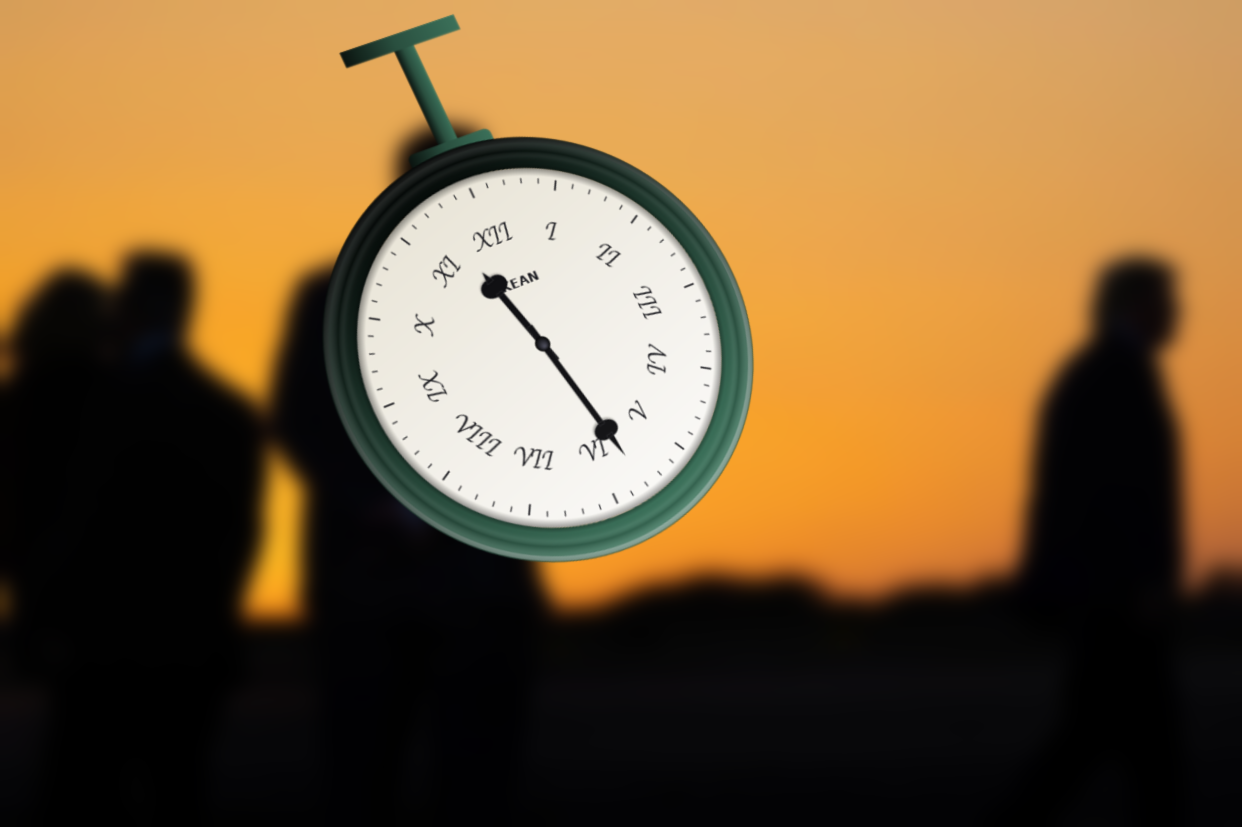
11:28
